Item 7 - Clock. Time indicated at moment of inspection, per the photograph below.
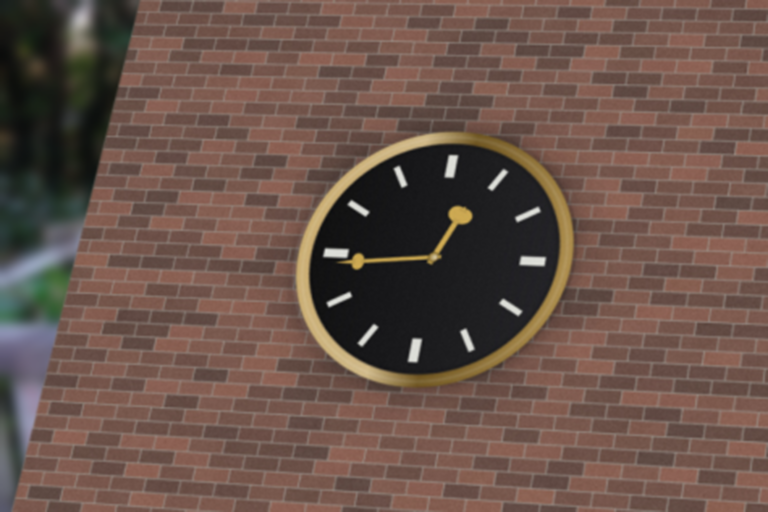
12:44
